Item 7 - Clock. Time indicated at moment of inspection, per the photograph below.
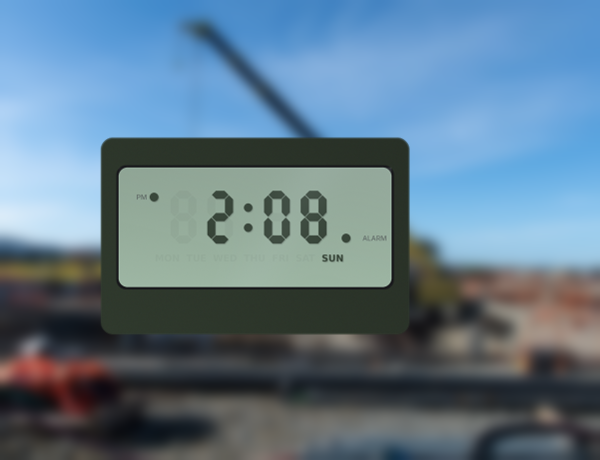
2:08
